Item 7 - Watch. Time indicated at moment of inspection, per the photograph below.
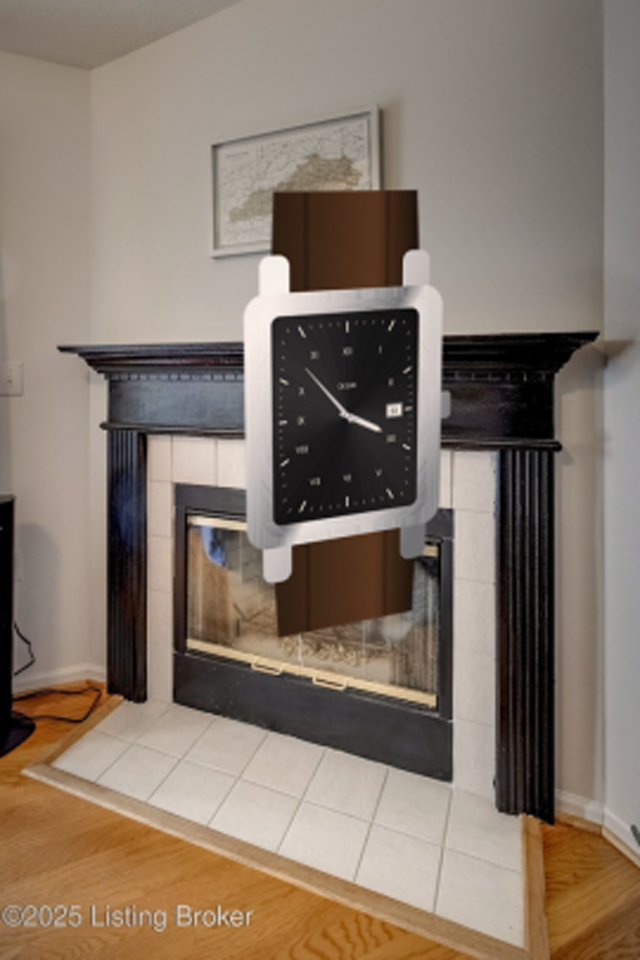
3:53
